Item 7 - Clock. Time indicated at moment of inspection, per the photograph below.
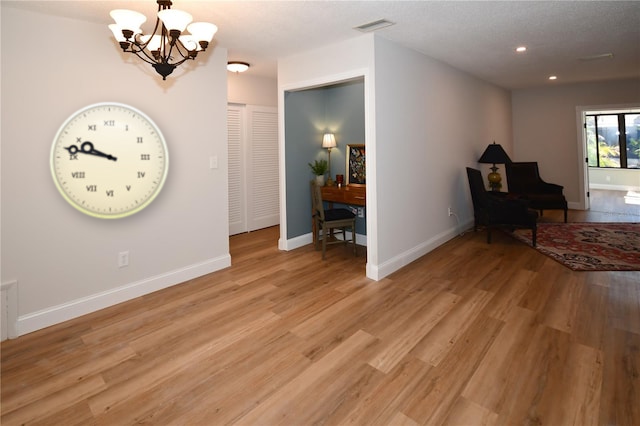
9:47
